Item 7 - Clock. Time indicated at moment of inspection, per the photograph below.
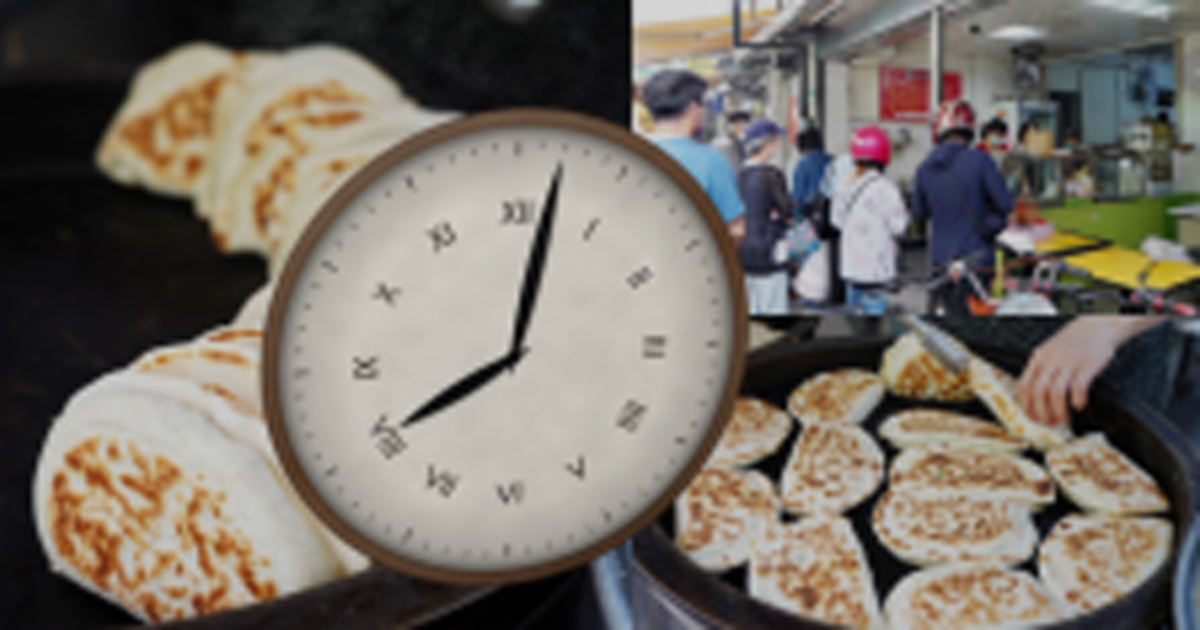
8:02
